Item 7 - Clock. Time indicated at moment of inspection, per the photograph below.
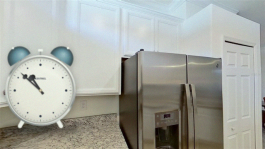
10:52
